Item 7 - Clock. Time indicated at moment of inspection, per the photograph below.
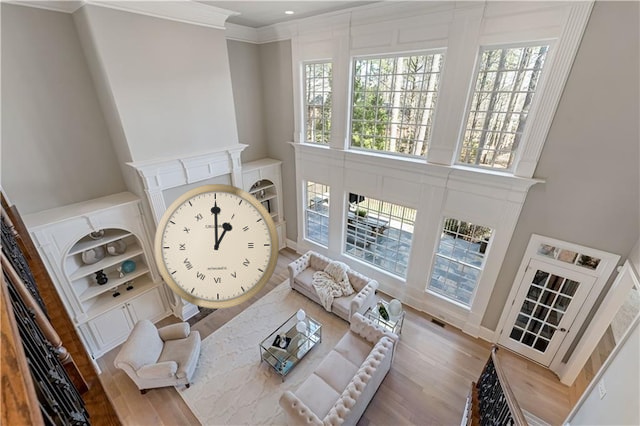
1:00
